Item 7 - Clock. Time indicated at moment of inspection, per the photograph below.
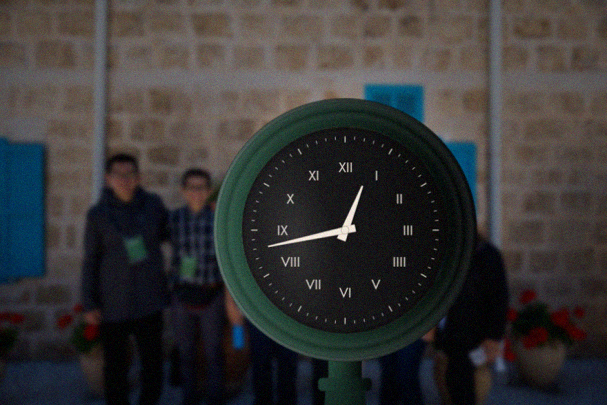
12:43
